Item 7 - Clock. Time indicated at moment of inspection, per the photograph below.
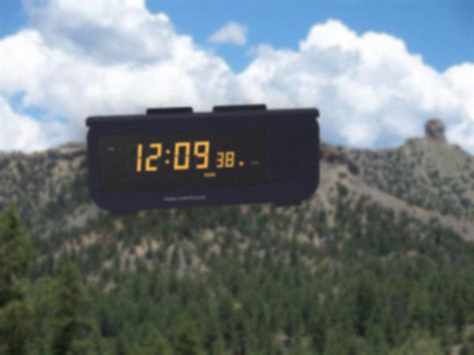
12:09:38
